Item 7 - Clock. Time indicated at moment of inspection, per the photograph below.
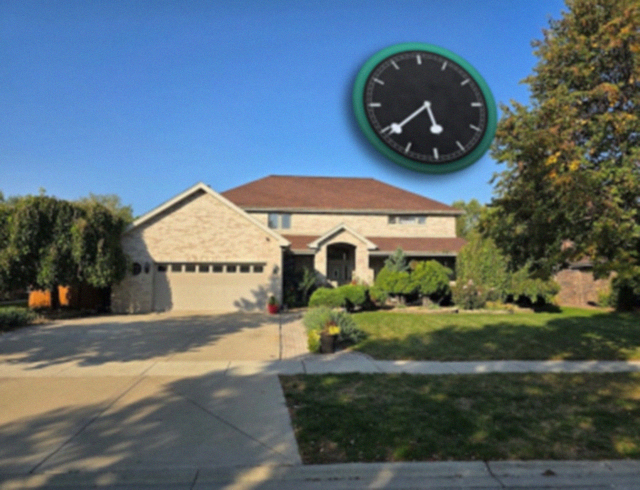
5:39
